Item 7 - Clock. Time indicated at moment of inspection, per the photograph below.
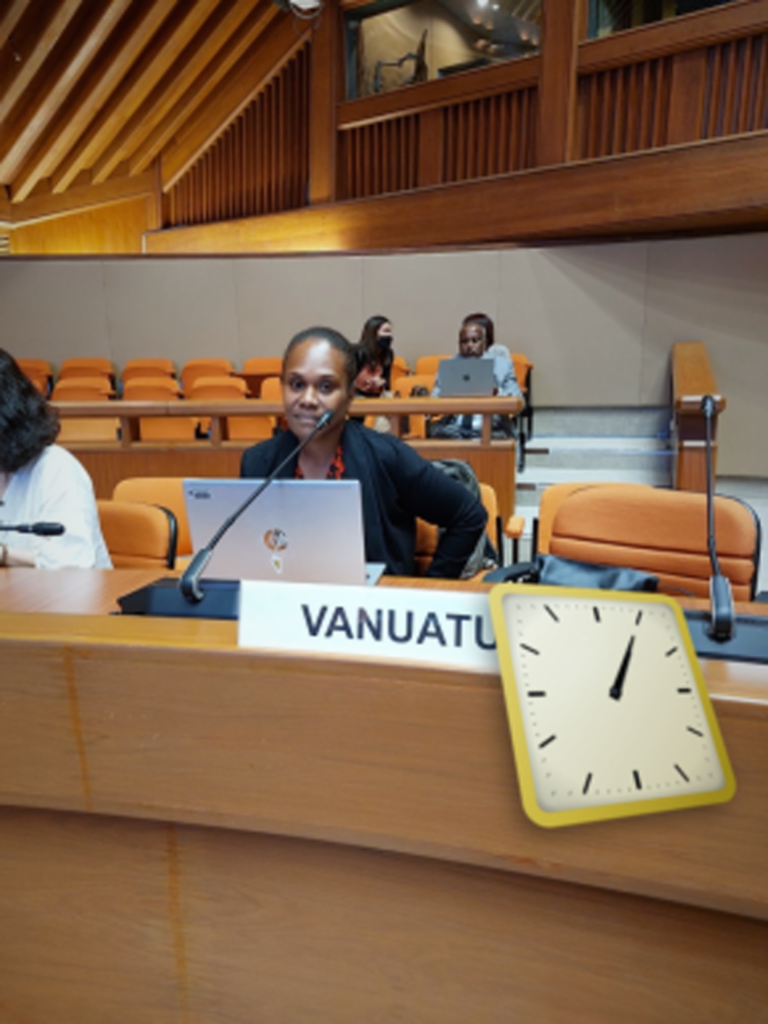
1:05
